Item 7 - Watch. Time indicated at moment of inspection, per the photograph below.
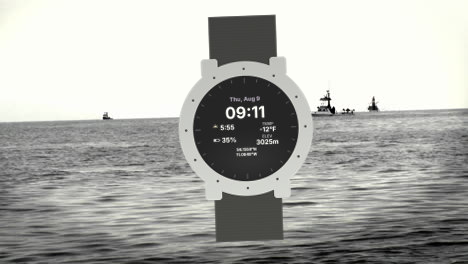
9:11
